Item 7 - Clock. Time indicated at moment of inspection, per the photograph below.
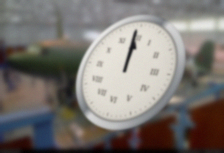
11:59
